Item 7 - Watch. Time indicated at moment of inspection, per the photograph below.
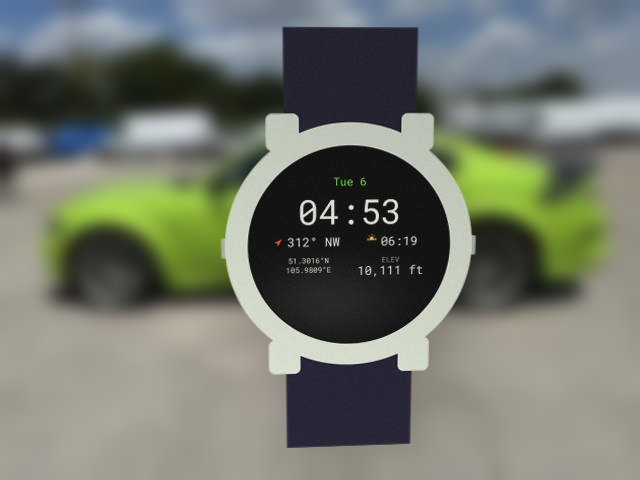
4:53
